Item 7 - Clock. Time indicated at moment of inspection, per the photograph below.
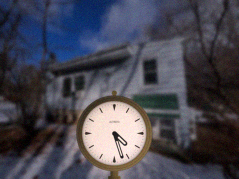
4:27
